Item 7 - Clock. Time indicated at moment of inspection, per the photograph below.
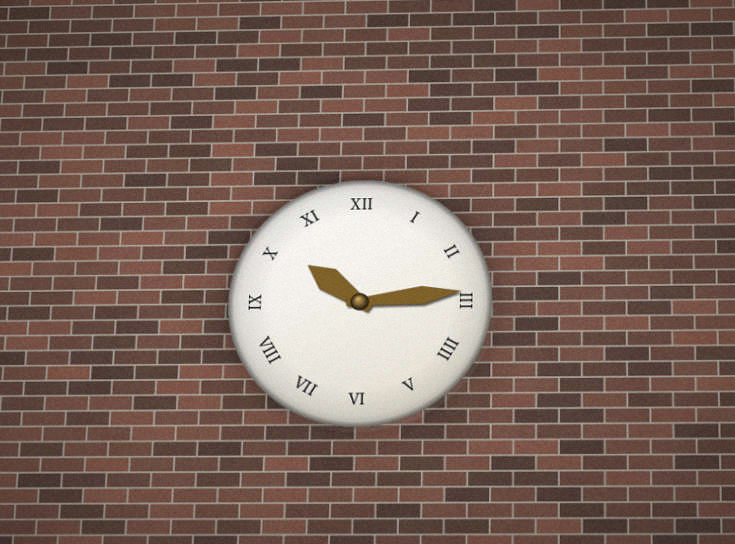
10:14
